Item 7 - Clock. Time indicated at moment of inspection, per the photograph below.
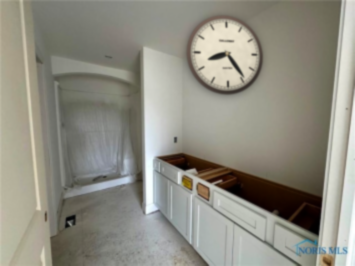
8:24
